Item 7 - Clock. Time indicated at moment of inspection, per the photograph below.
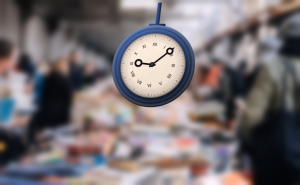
9:08
